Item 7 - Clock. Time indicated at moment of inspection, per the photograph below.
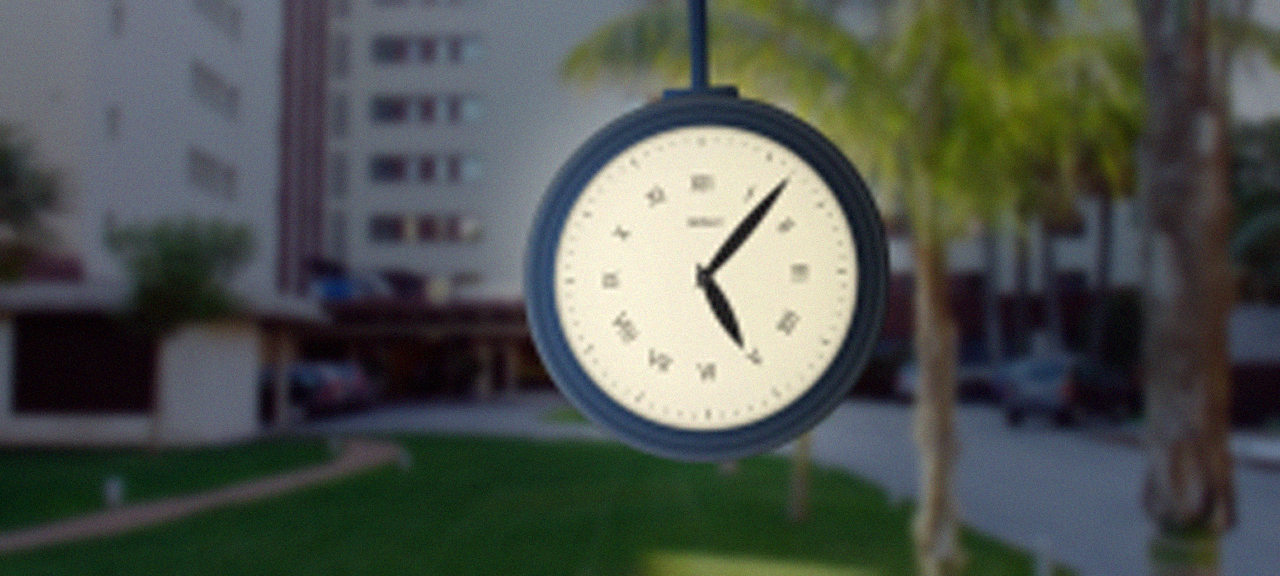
5:07
